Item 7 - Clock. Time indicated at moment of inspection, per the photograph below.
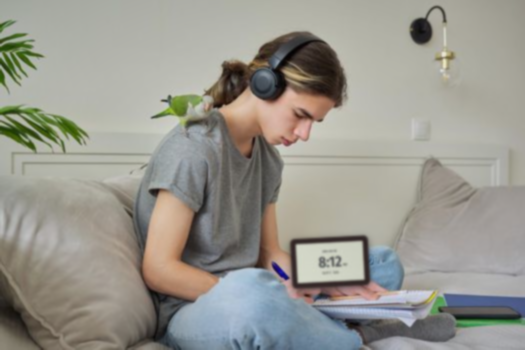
8:12
